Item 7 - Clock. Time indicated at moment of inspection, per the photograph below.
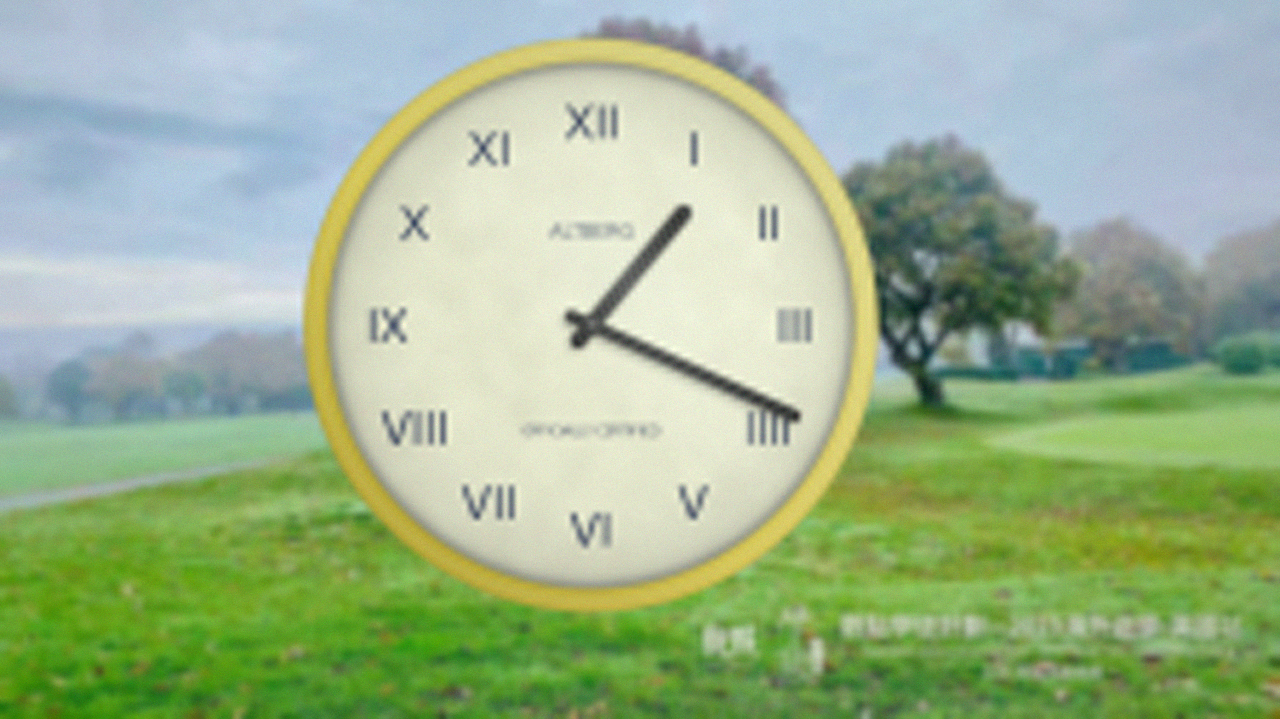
1:19
